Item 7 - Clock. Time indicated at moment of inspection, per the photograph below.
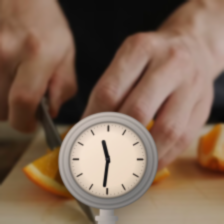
11:31
